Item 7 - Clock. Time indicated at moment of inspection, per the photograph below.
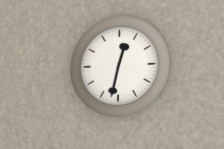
12:32
